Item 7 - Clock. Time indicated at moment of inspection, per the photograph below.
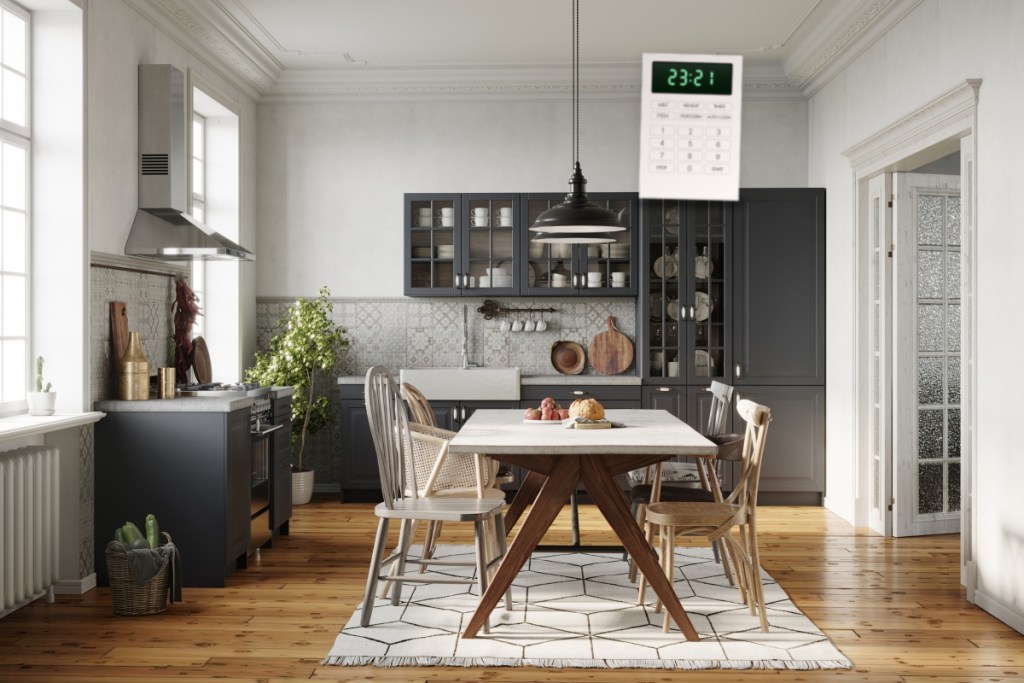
23:21
